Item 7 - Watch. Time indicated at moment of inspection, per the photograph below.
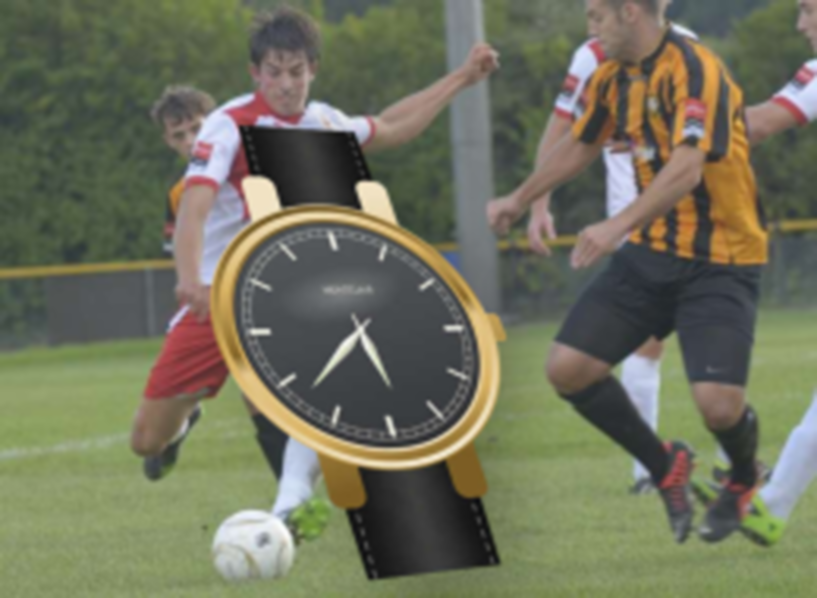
5:38
